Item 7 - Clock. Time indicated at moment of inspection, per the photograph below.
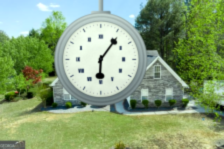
6:06
